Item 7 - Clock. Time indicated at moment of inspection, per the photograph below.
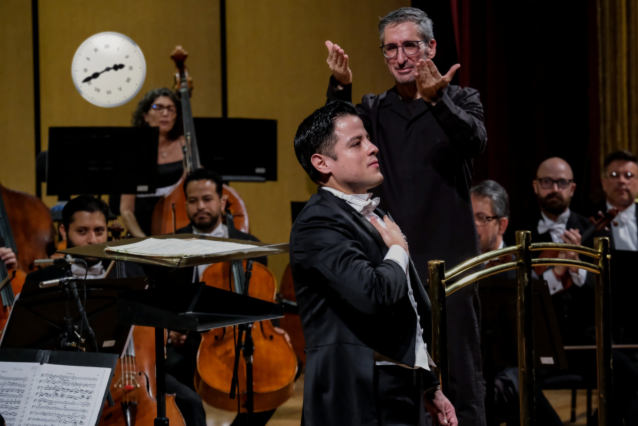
2:41
